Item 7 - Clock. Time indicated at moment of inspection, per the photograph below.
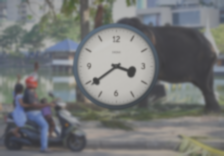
3:39
